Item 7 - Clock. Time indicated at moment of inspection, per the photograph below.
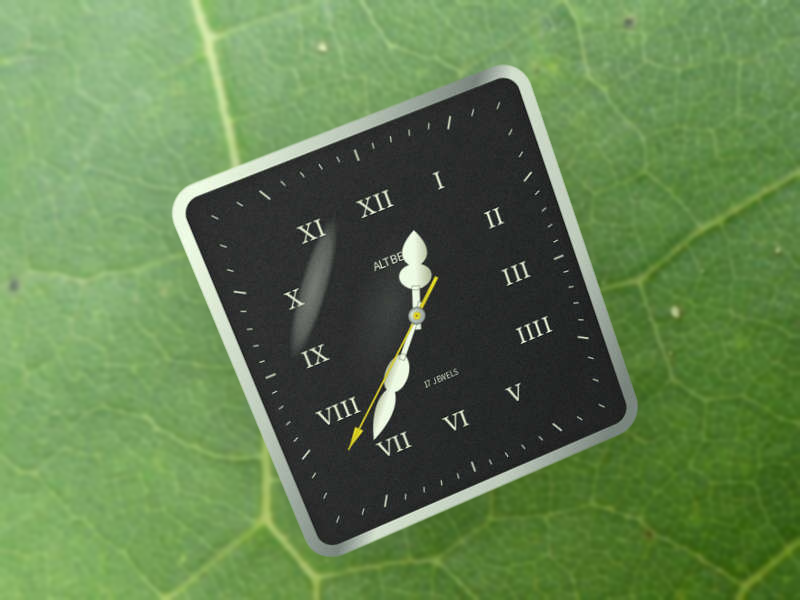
12:36:38
